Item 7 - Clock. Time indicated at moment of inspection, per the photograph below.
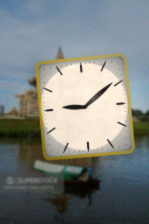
9:09
